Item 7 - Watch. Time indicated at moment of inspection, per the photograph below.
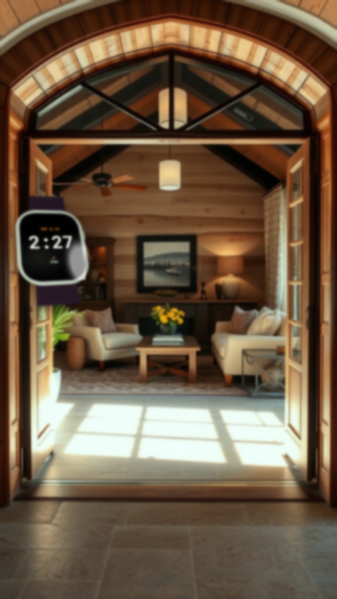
2:27
